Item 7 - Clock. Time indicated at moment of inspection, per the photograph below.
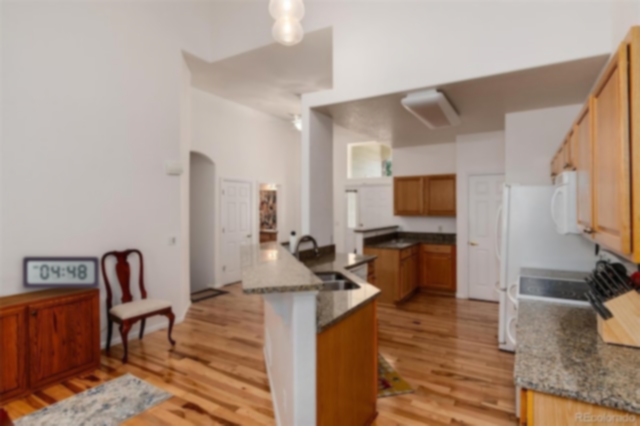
4:48
